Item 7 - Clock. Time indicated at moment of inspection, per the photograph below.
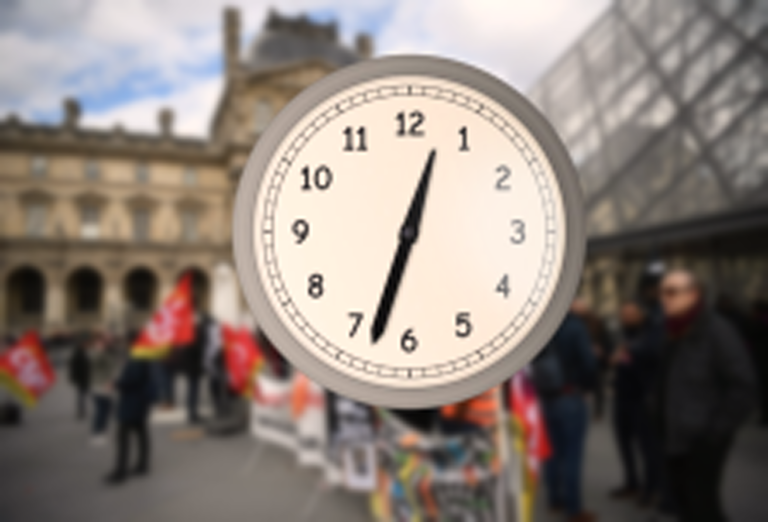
12:33
